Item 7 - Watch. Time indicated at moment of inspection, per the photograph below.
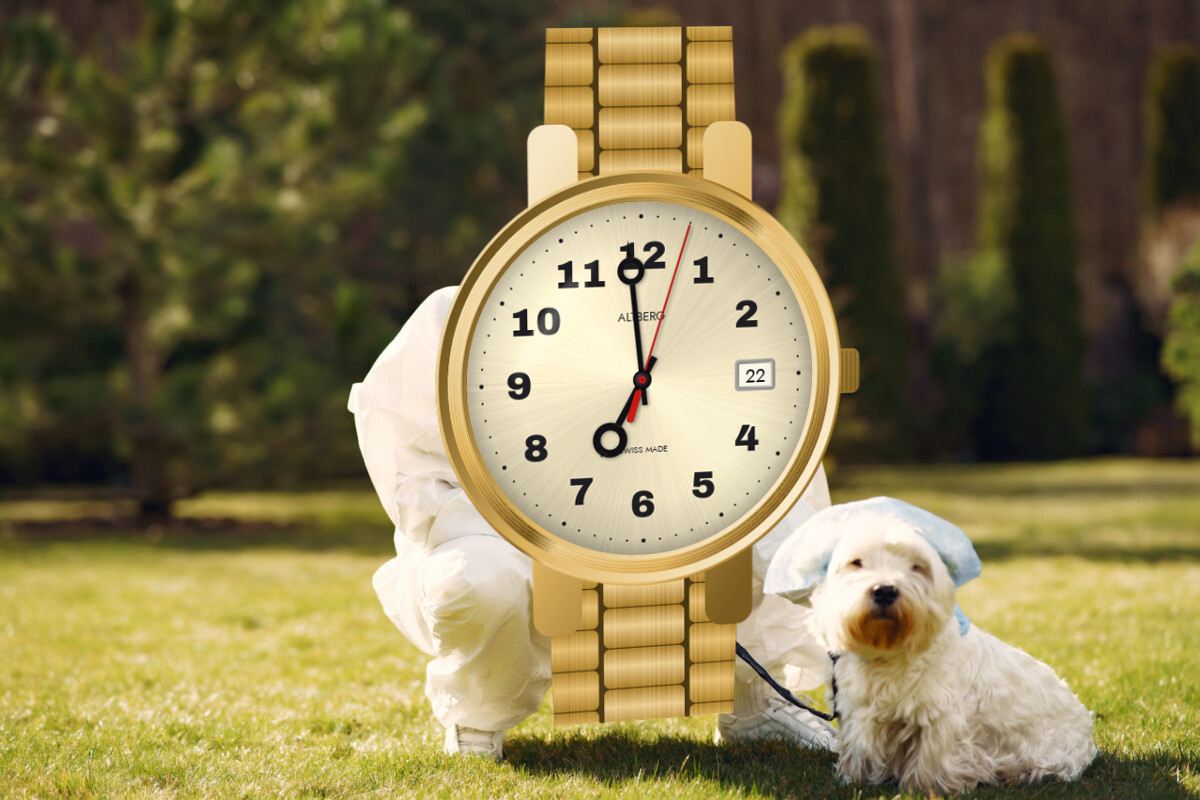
6:59:03
